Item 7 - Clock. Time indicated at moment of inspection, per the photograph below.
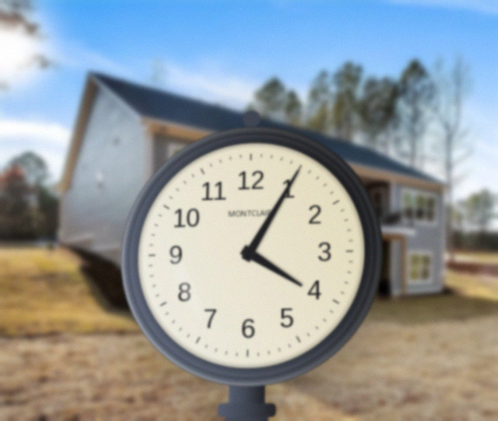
4:05
